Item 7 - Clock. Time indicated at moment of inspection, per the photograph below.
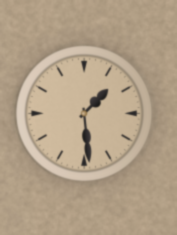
1:29
